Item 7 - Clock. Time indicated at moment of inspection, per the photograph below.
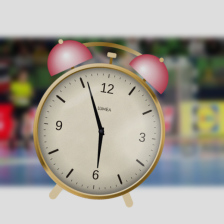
5:56
